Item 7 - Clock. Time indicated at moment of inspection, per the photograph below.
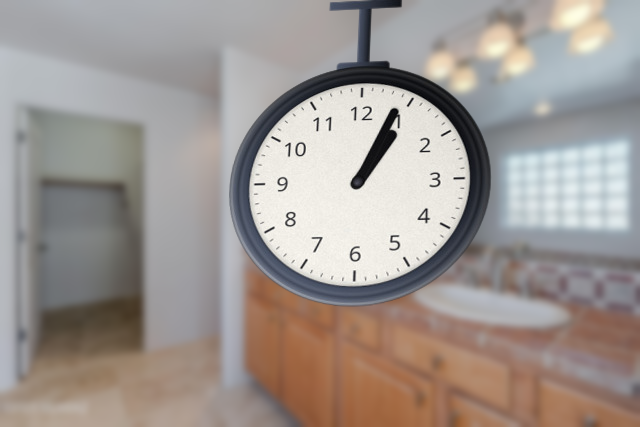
1:04
